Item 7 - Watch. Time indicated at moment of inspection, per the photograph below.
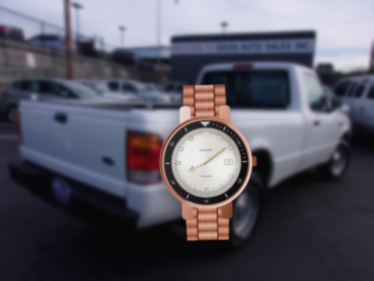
8:09
